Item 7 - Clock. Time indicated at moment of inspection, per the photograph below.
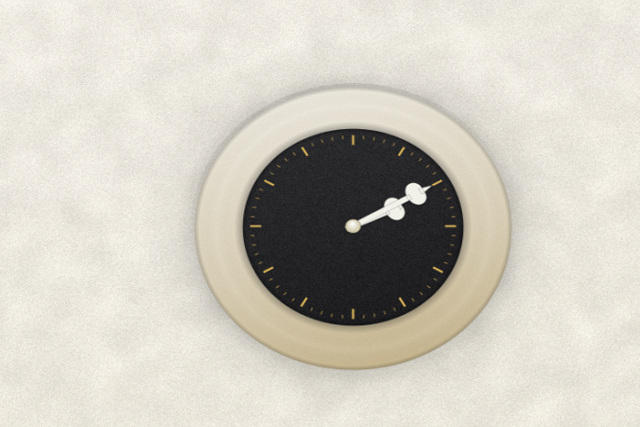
2:10
